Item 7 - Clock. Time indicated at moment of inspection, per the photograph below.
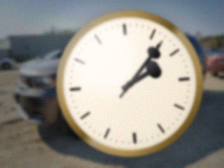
2:07:07
